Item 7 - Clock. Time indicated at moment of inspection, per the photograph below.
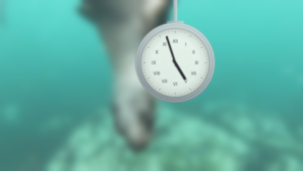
4:57
